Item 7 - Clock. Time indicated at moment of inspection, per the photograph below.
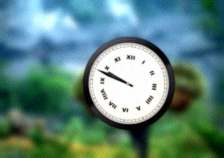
9:48
